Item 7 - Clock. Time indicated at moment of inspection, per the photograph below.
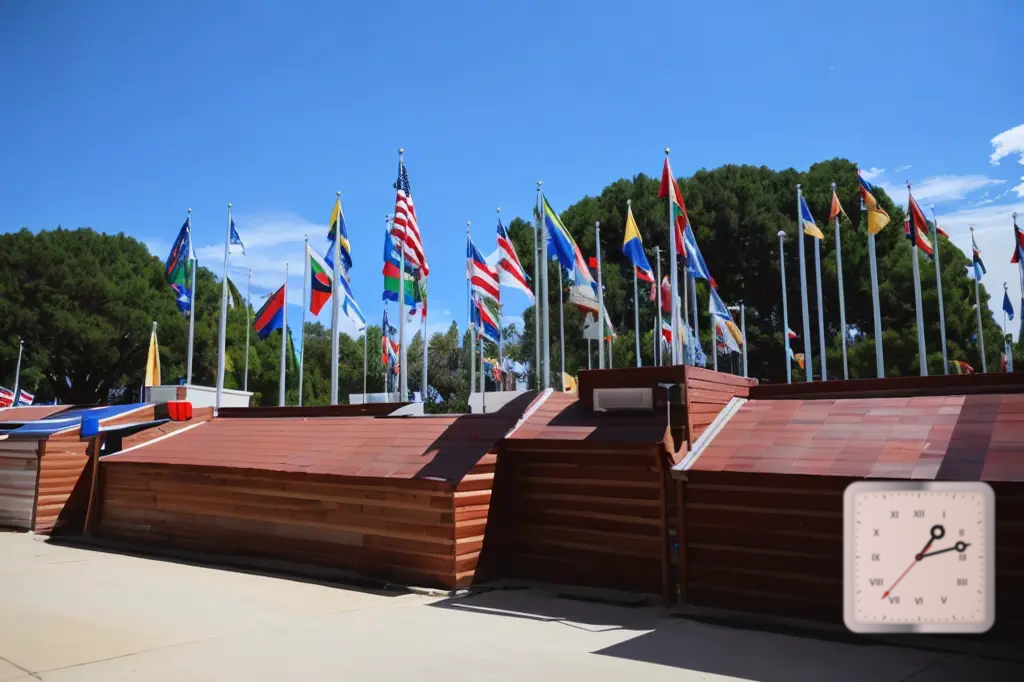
1:12:37
